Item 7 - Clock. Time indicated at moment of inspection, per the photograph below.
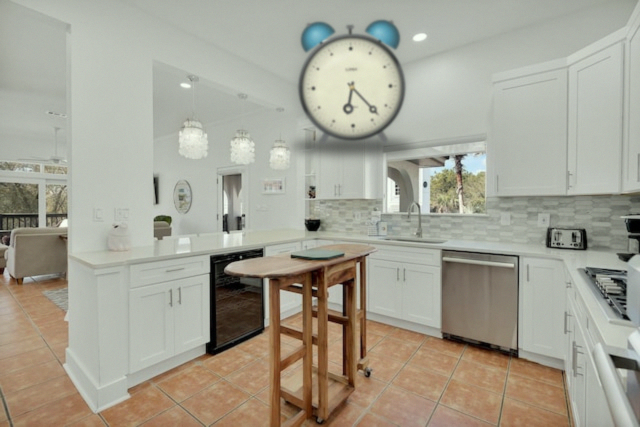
6:23
